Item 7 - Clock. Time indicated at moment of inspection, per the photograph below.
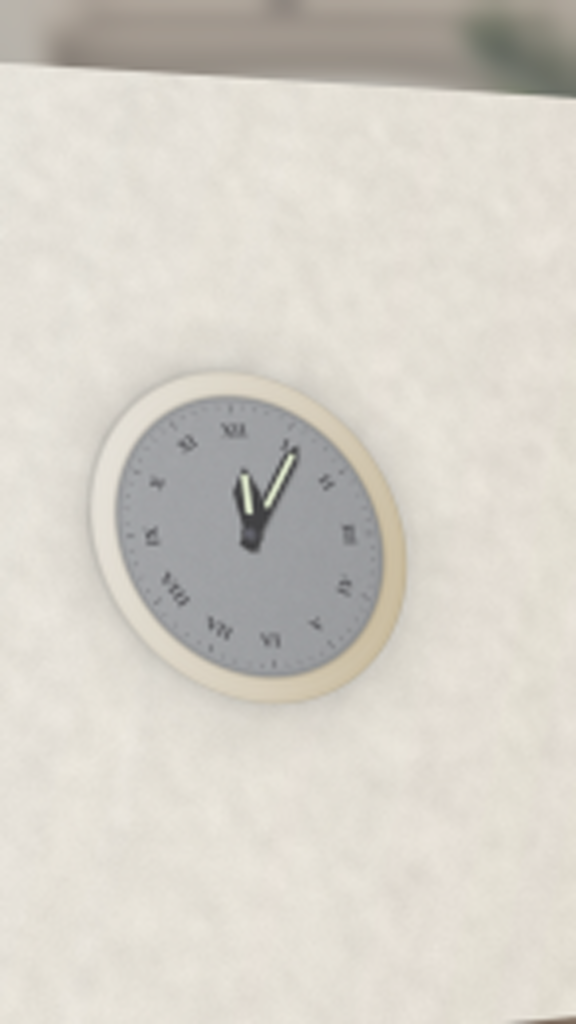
12:06
